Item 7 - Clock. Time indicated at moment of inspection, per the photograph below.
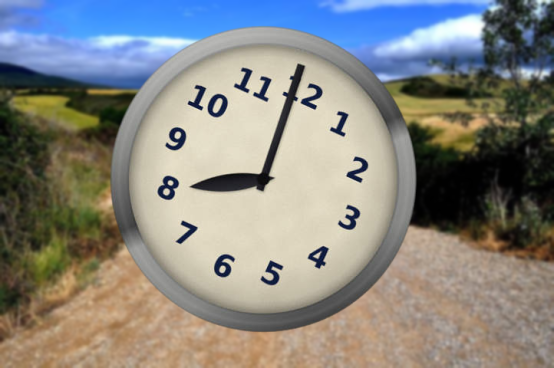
7:59
